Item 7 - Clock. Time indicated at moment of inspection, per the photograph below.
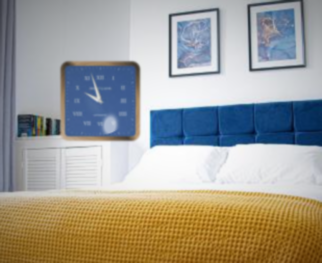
9:57
